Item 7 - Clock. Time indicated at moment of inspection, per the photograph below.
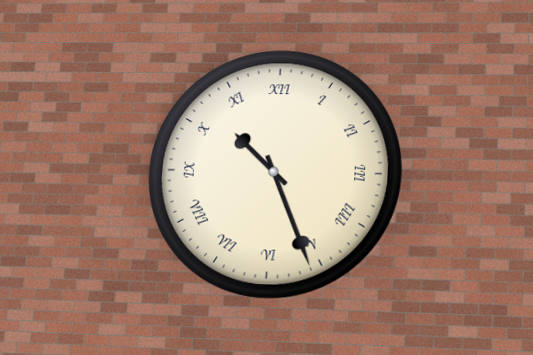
10:26
